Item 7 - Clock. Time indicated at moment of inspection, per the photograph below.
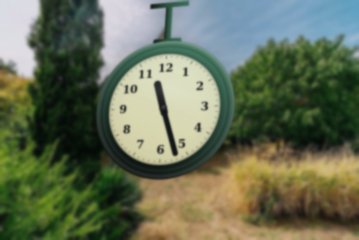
11:27
